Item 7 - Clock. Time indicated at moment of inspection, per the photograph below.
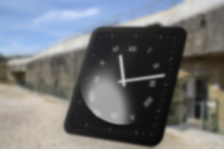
11:13
